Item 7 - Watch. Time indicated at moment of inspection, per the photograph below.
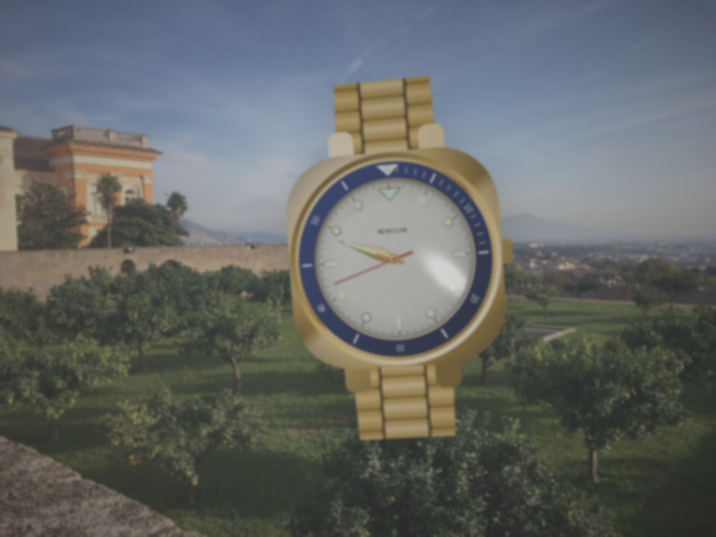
9:48:42
